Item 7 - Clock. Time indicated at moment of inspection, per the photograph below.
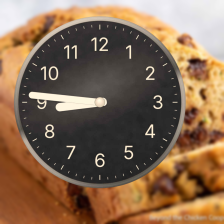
8:46
